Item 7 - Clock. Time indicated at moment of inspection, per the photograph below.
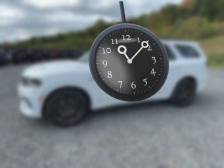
11:08
